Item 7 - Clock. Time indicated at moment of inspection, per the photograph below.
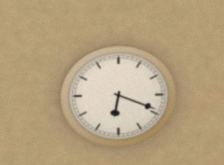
6:19
